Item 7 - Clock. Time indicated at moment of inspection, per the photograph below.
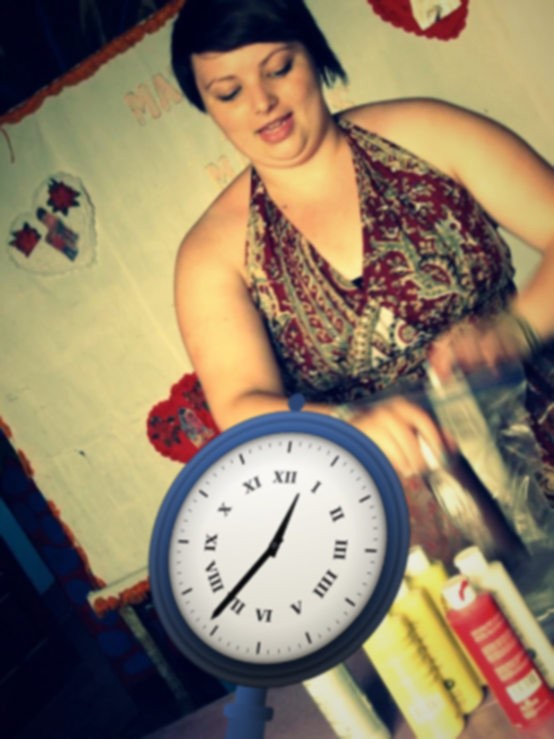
12:36
